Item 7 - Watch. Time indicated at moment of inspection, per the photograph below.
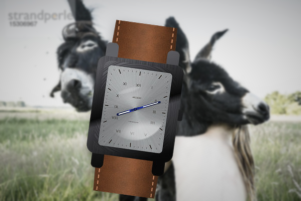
8:11
